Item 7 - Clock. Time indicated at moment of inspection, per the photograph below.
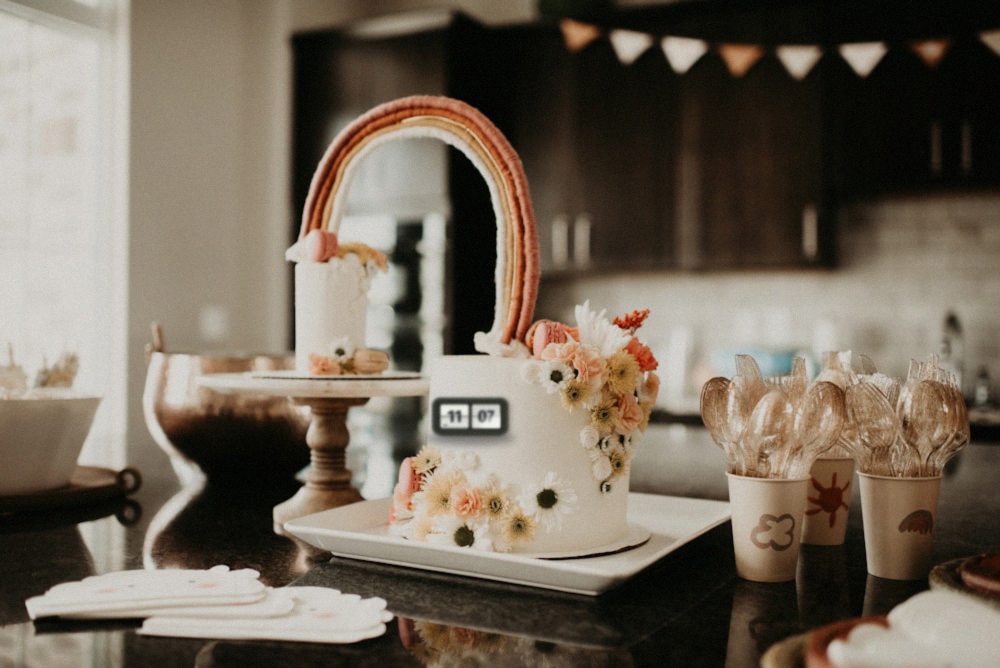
11:07
